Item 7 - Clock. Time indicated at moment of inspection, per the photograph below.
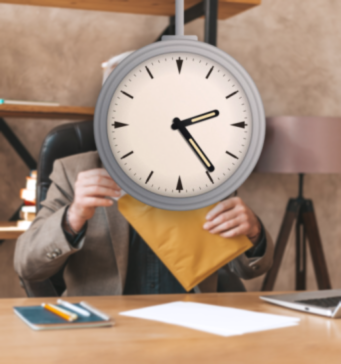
2:24
